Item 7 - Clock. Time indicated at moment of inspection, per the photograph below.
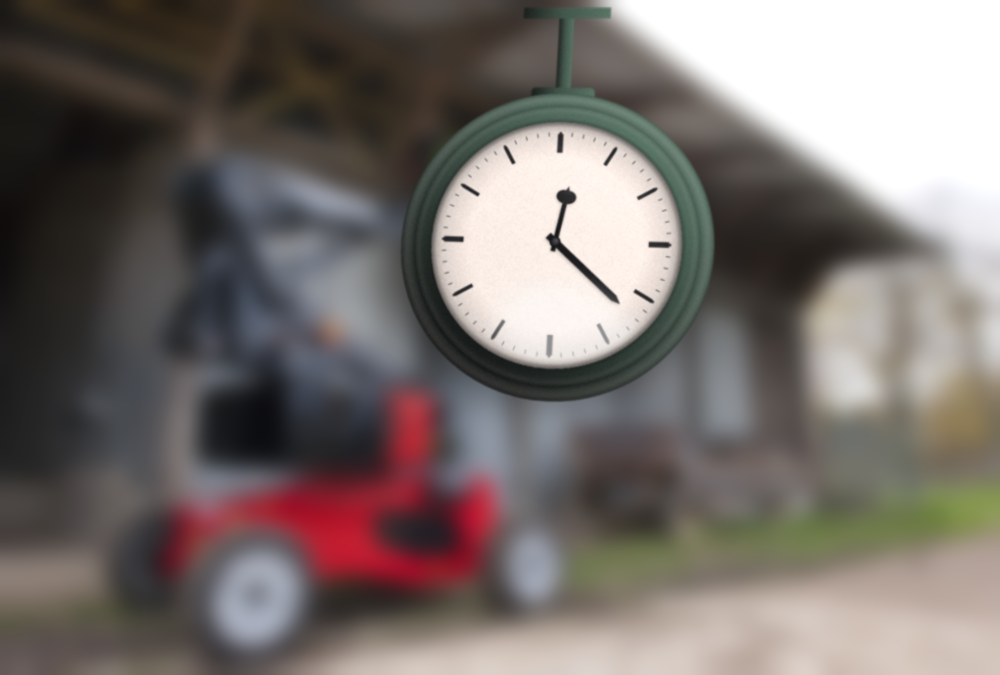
12:22
